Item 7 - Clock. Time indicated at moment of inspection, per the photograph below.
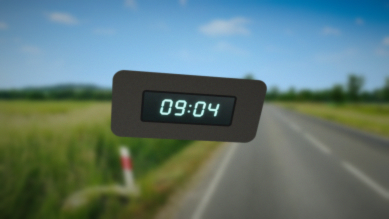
9:04
